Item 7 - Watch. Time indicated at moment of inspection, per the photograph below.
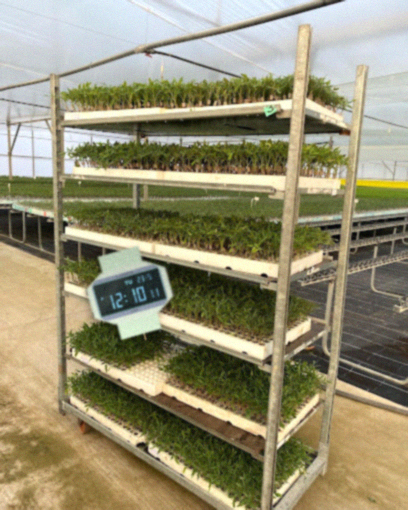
12:10
